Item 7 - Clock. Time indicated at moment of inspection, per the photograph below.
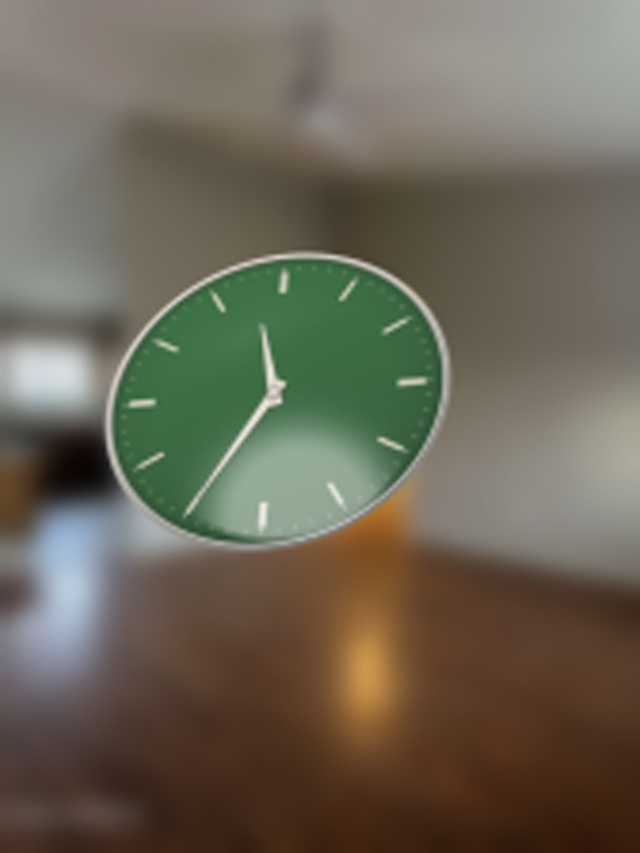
11:35
